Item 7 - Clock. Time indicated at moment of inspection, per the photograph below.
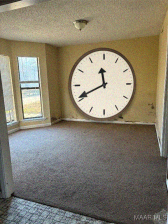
11:41
